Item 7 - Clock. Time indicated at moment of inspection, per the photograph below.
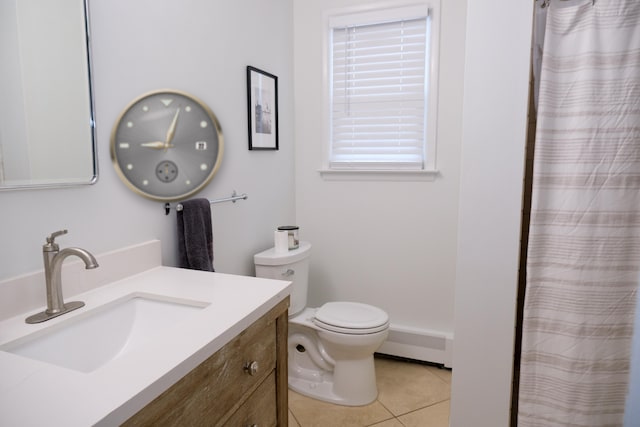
9:03
